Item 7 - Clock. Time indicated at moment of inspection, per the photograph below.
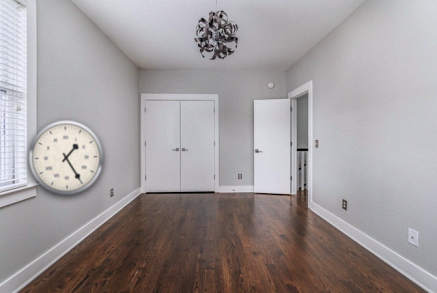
1:25
